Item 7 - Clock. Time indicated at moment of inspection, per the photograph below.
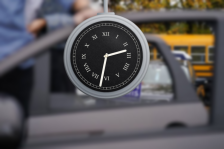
2:32
